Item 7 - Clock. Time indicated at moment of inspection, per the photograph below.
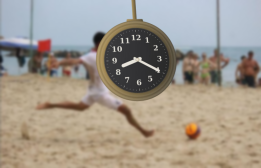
8:20
